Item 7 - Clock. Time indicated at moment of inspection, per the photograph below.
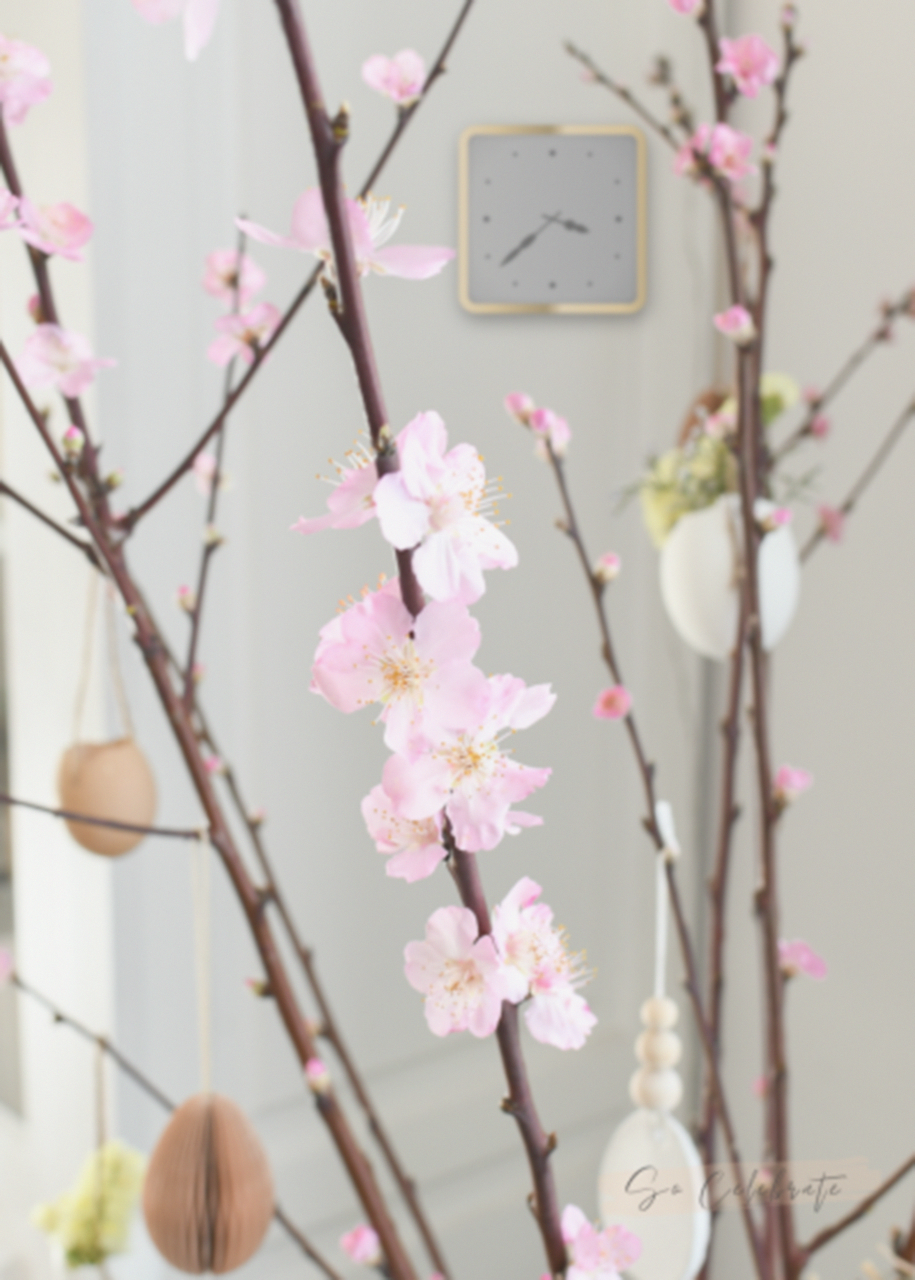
3:38
